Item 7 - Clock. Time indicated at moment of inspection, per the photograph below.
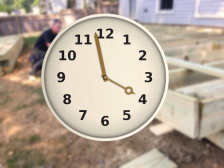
3:58
